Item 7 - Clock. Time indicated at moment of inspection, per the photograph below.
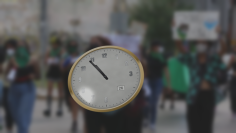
10:54
